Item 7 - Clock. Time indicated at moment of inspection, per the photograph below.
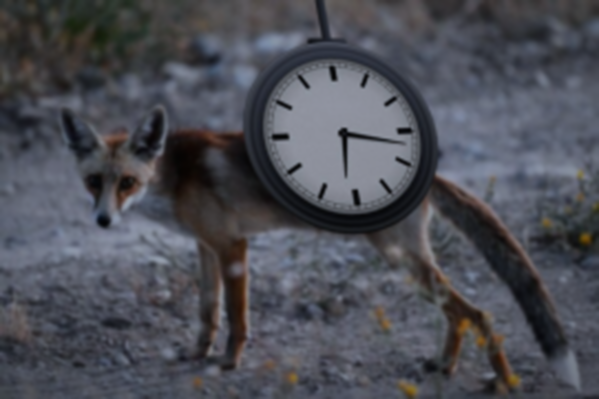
6:17
